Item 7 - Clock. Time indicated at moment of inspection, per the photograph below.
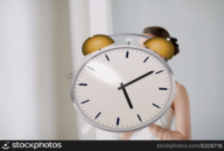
5:09
